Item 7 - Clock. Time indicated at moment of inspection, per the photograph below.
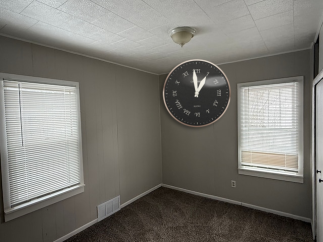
12:59
